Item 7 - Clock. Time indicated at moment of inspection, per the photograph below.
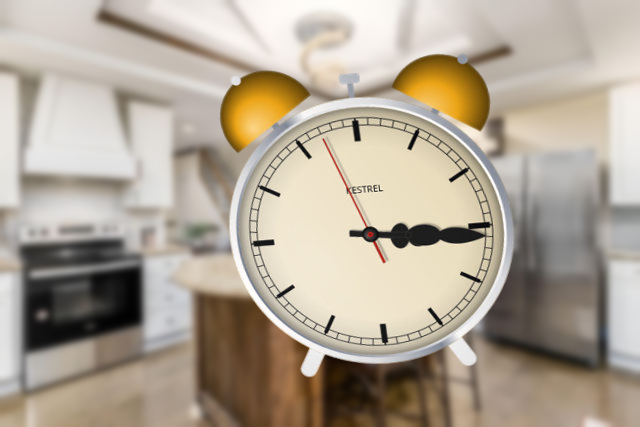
3:15:57
